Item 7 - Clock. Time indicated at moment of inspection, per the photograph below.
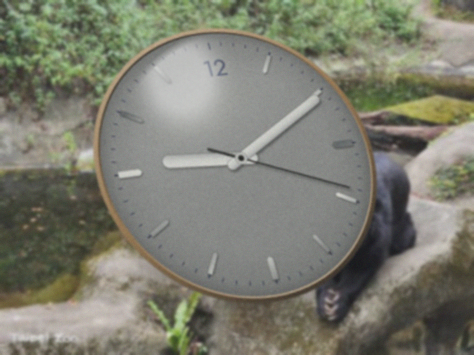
9:10:19
